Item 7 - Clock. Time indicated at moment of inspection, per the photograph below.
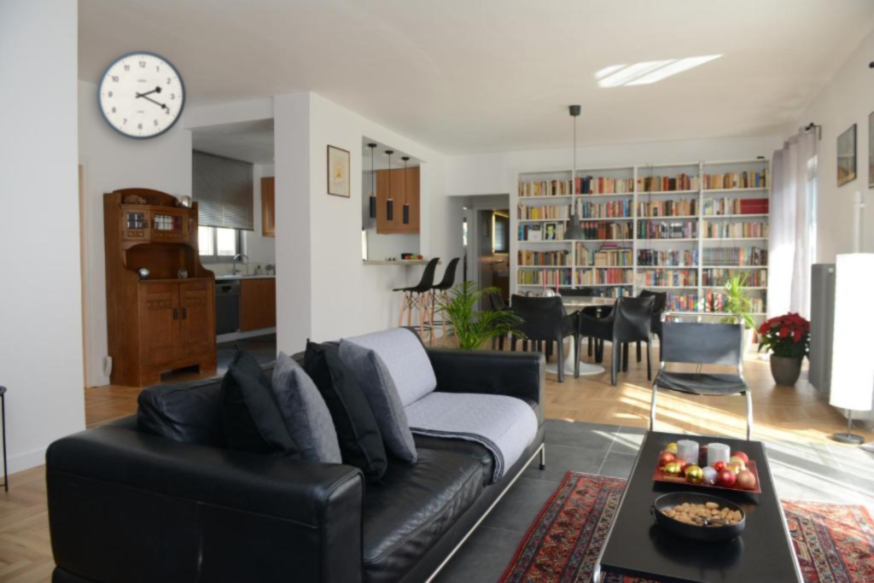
2:19
